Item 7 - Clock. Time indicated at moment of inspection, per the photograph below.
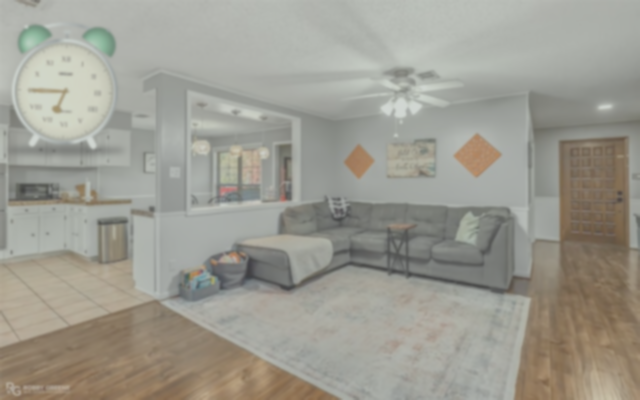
6:45
